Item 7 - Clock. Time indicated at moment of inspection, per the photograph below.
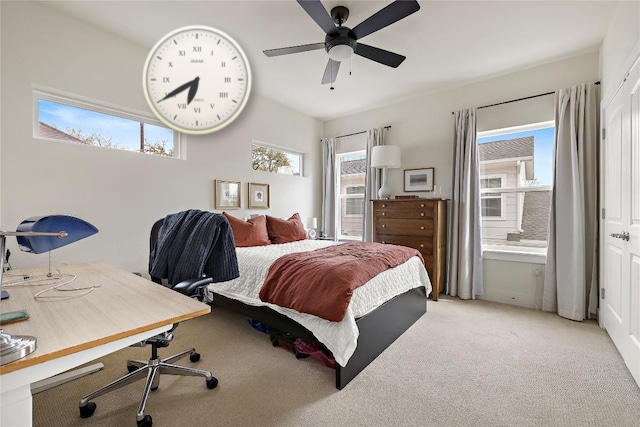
6:40
